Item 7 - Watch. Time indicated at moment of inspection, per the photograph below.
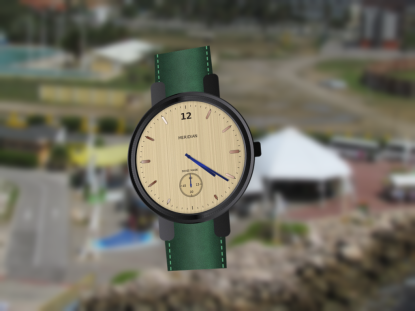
4:21
